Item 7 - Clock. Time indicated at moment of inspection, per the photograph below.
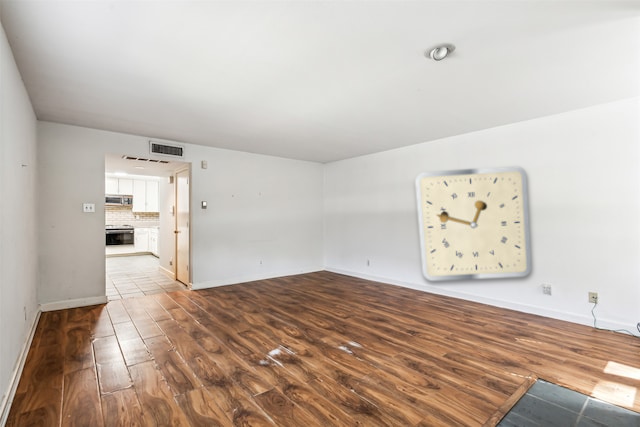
12:48
